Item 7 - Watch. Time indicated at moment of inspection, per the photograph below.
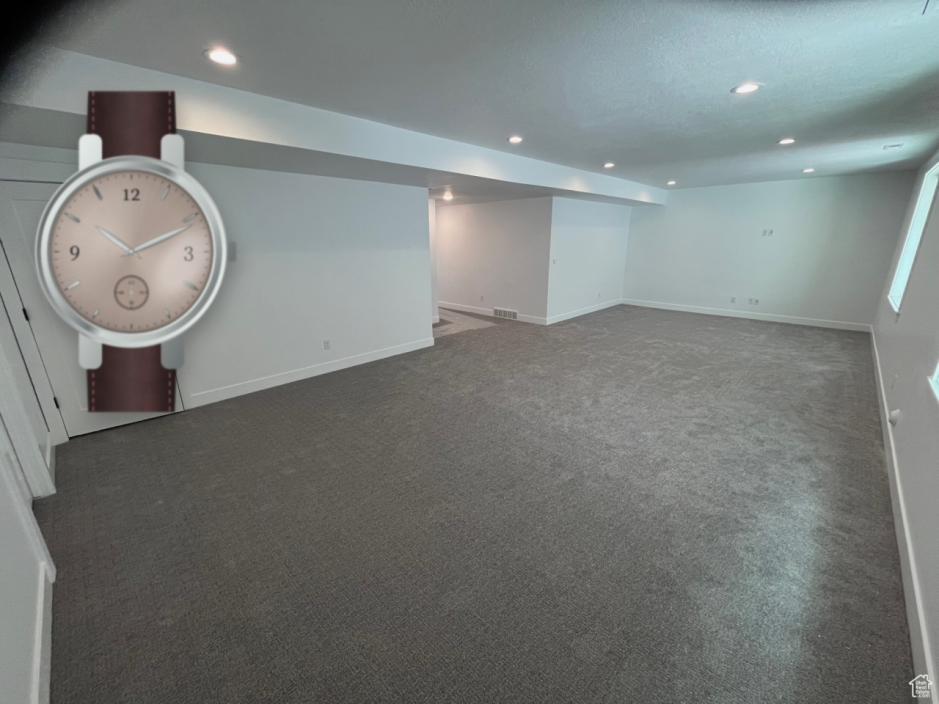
10:11
